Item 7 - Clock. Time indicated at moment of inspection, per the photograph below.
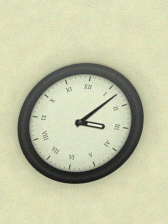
3:07
